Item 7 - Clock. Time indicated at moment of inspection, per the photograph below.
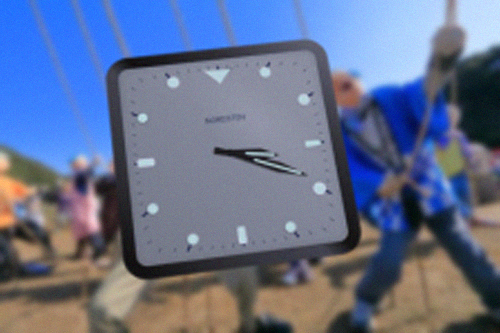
3:19
